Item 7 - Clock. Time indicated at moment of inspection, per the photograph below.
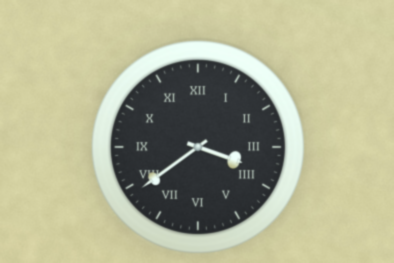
3:39
